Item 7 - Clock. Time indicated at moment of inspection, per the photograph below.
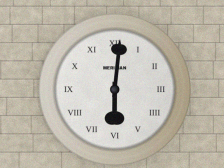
6:01
